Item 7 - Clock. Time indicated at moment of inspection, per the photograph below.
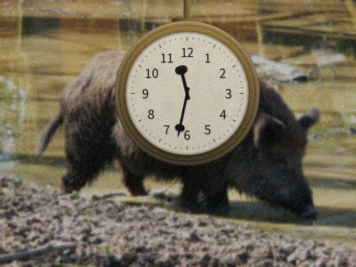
11:32
